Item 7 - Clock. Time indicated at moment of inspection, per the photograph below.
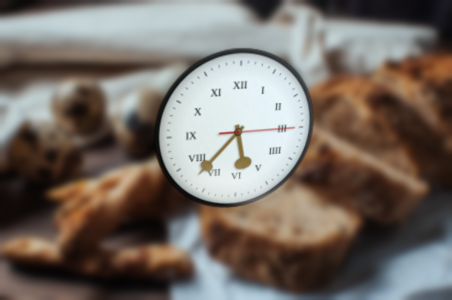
5:37:15
